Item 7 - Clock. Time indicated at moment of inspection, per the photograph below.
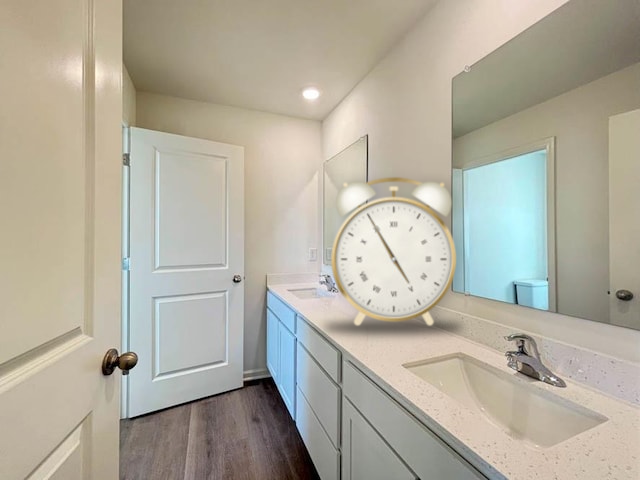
4:55
